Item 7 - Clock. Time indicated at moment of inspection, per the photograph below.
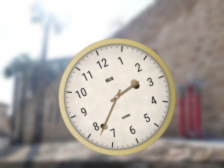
2:38
